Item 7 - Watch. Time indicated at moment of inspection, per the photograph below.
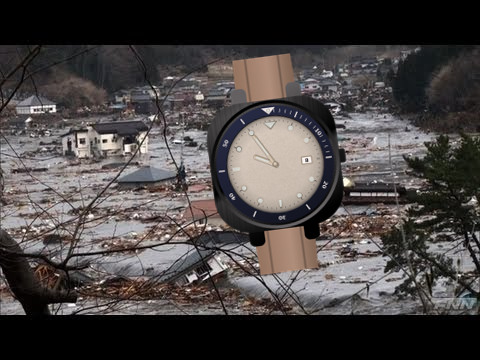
9:55
